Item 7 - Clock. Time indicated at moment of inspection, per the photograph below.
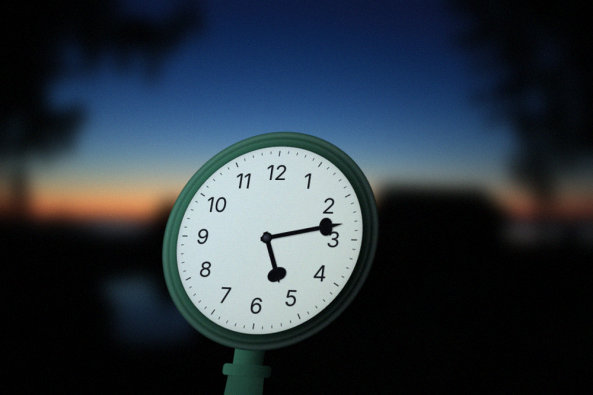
5:13
